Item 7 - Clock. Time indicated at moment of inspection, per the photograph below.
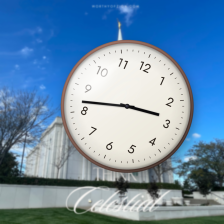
2:42
